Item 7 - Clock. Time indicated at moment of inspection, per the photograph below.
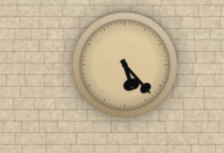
5:23
